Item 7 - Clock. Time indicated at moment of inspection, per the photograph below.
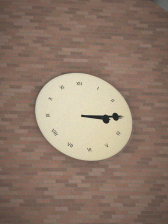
3:15
